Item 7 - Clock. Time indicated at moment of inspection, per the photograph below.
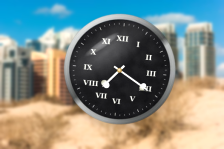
7:20
